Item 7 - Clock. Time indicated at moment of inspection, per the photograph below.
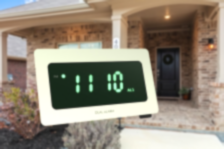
11:10
